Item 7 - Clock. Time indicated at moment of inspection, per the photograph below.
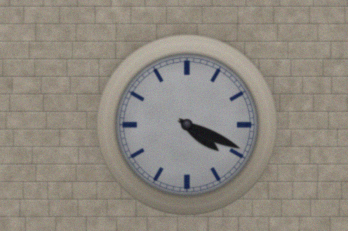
4:19
